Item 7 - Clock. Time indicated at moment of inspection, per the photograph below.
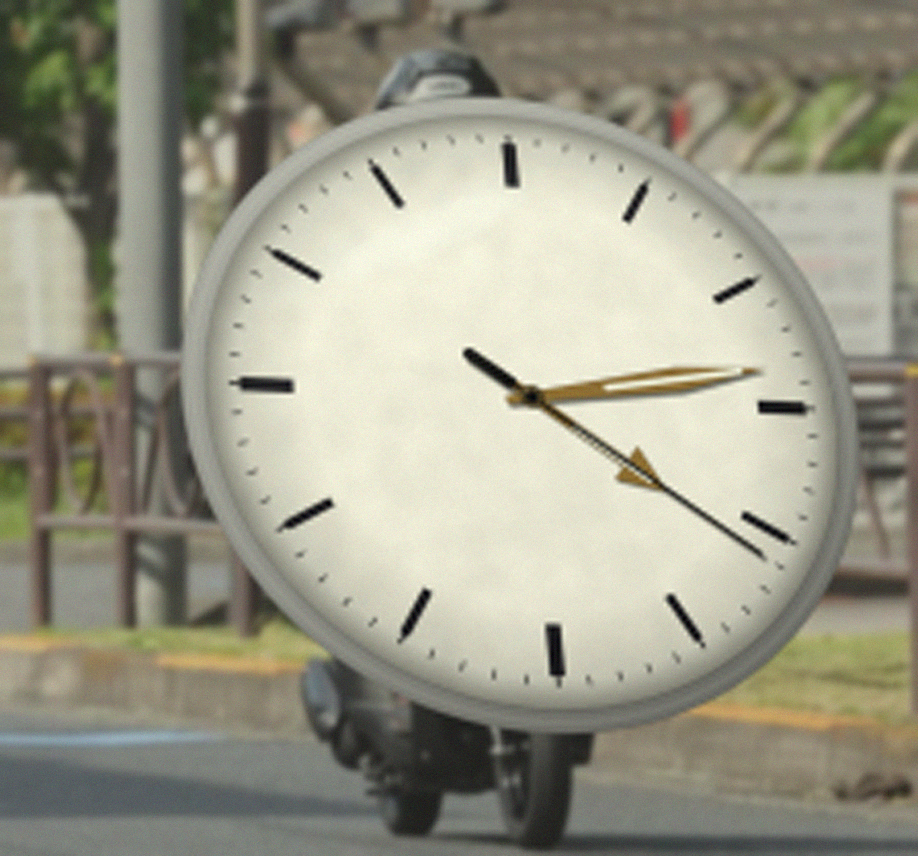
4:13:21
